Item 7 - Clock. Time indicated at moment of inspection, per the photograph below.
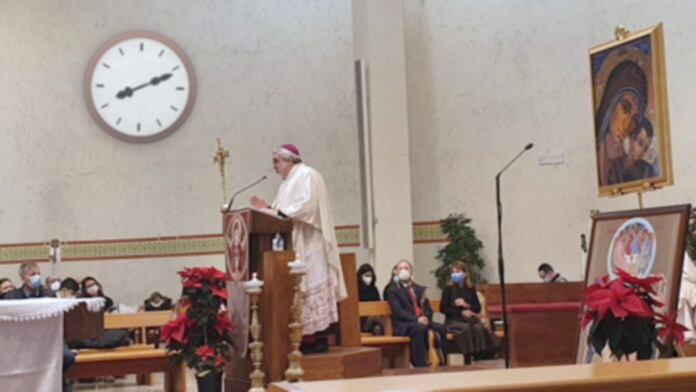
8:11
